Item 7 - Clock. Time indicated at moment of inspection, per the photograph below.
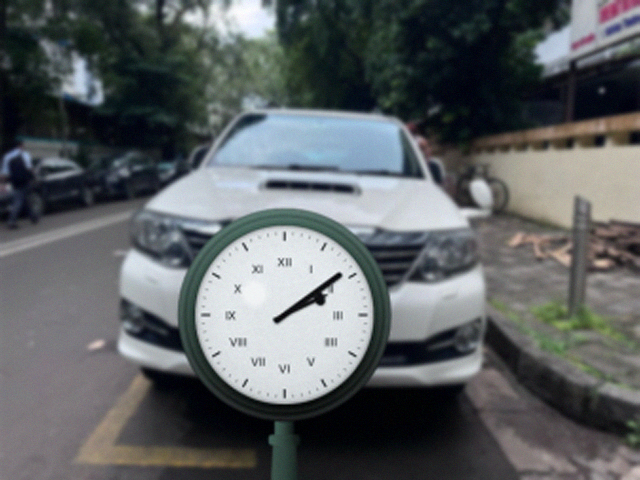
2:09
